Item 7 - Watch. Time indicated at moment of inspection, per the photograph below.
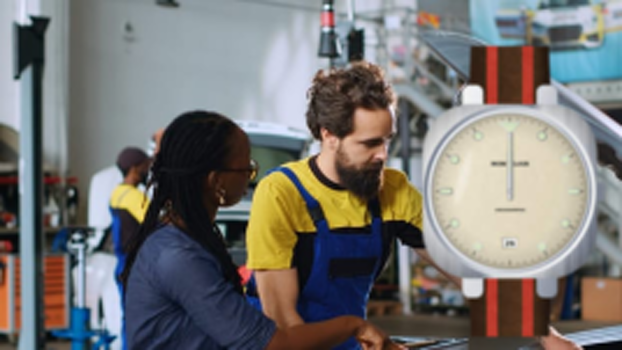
12:00
